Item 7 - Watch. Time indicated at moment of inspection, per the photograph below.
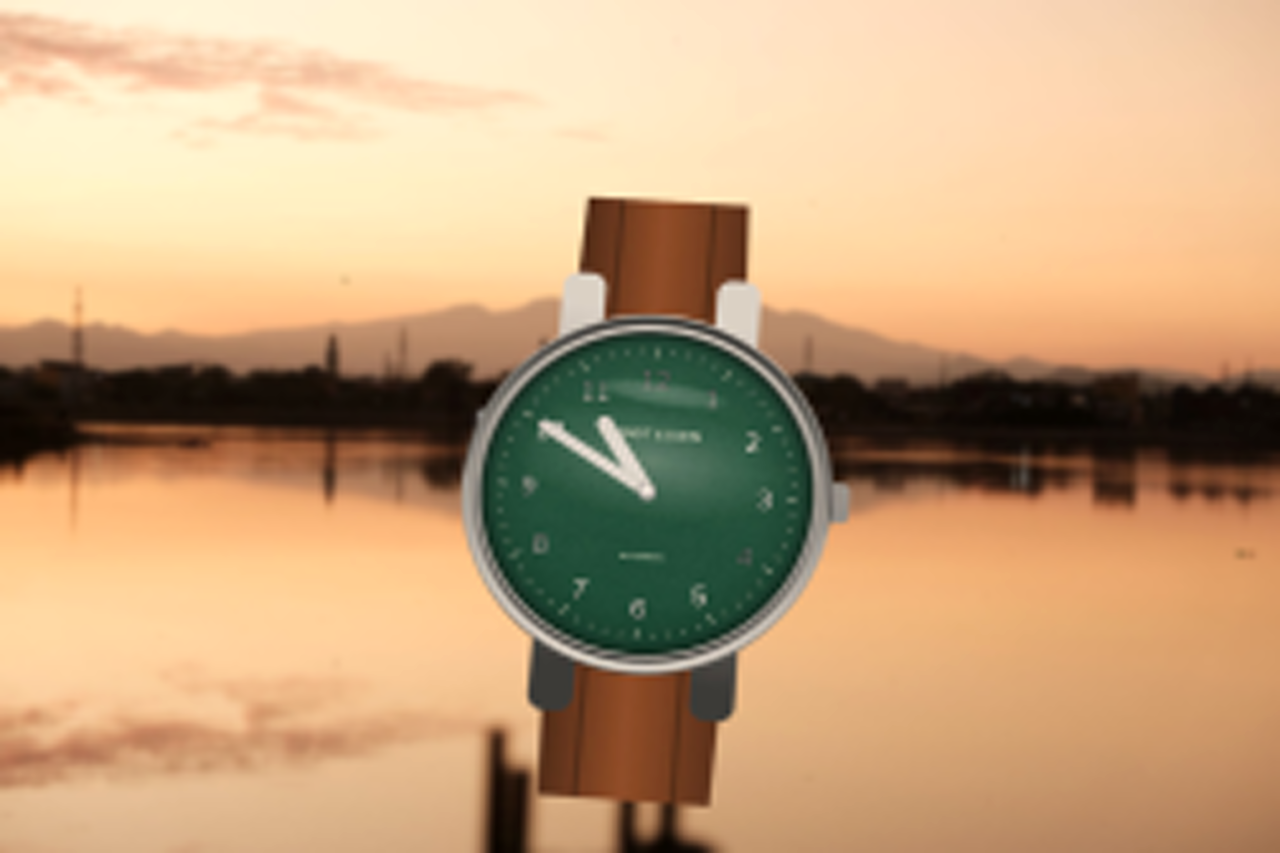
10:50
